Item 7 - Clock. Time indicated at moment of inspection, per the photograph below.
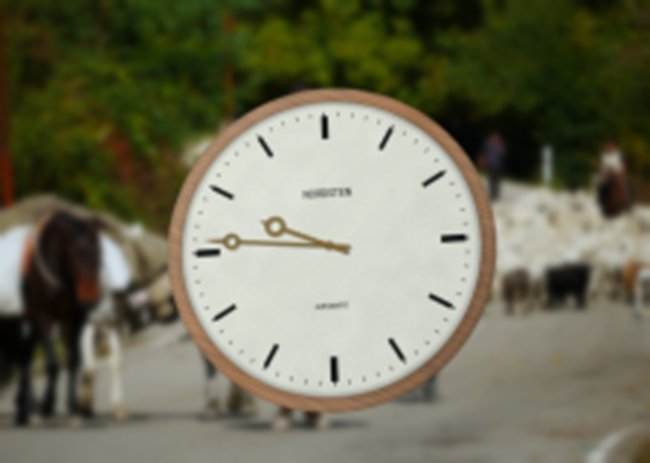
9:46
